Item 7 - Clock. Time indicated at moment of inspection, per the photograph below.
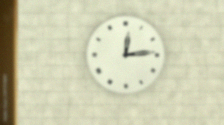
12:14
